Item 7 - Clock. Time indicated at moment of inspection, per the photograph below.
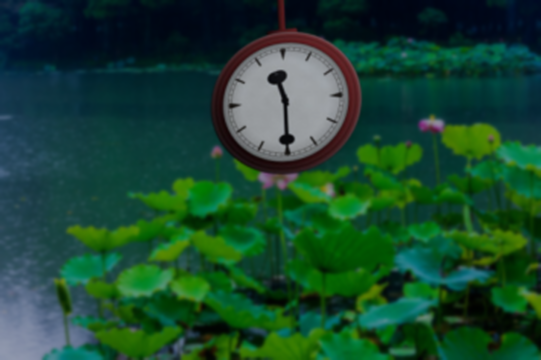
11:30
